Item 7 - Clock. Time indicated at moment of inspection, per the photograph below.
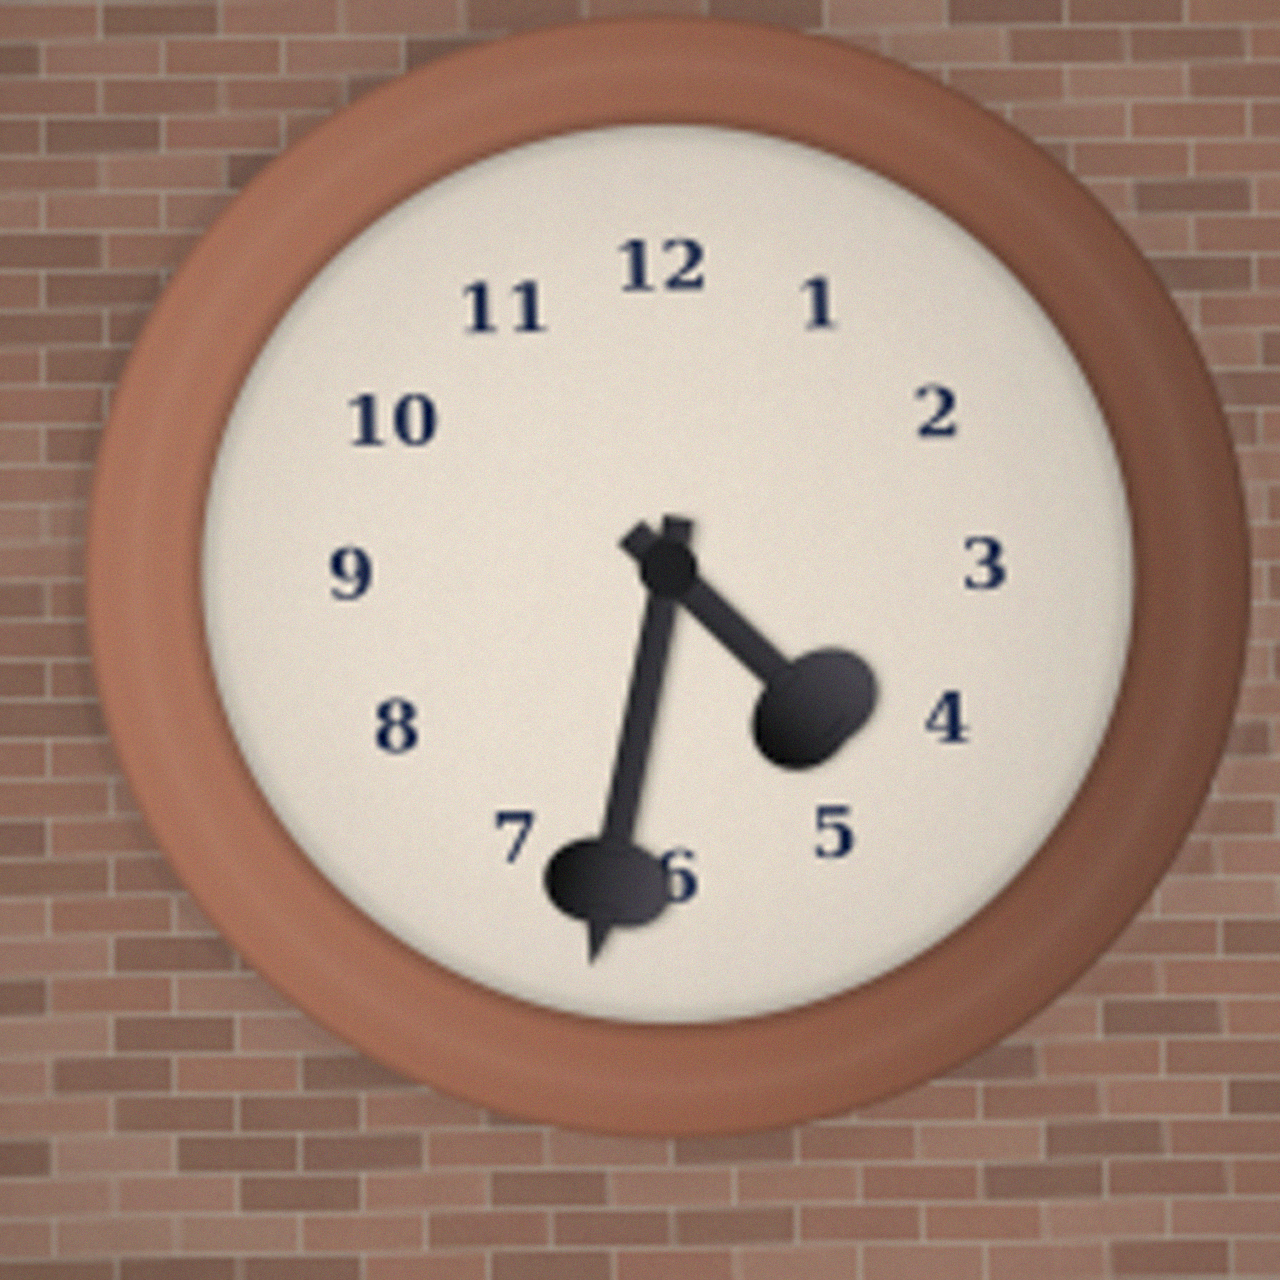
4:32
